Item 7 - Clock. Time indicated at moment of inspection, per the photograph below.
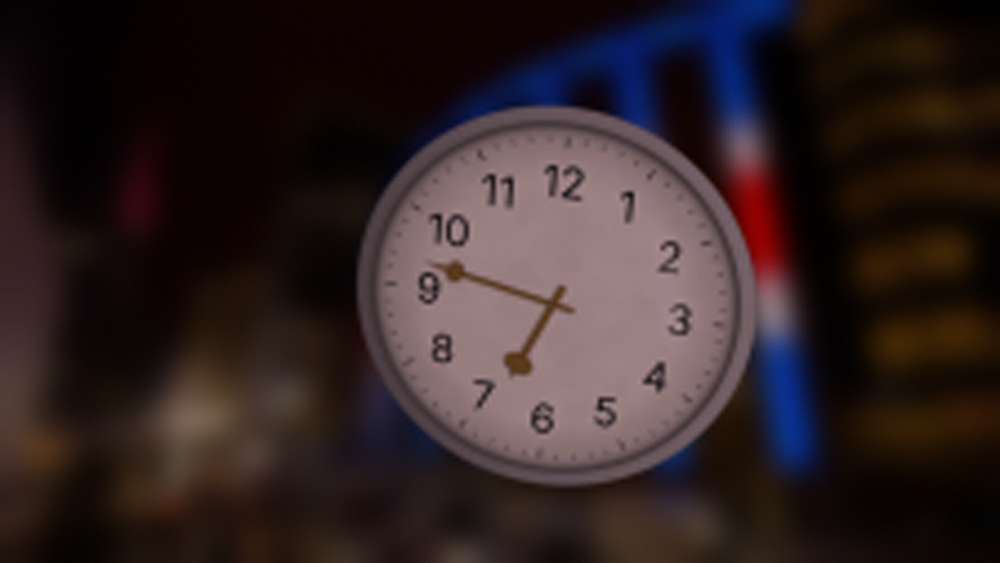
6:47
